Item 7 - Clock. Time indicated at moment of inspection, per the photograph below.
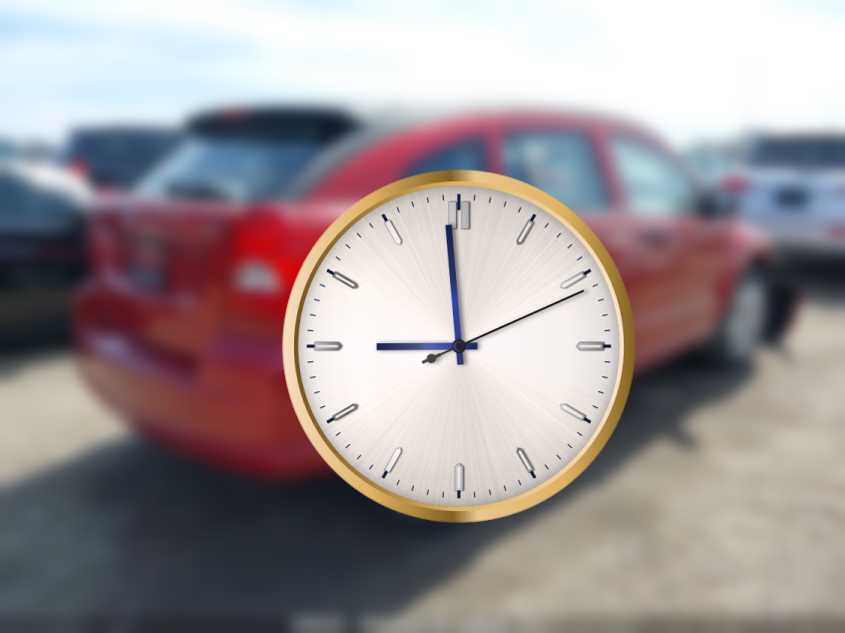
8:59:11
